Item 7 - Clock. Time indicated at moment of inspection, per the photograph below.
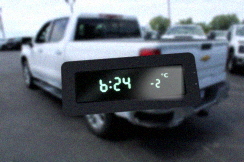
6:24
